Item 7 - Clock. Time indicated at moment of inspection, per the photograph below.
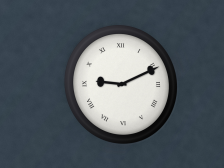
9:11
